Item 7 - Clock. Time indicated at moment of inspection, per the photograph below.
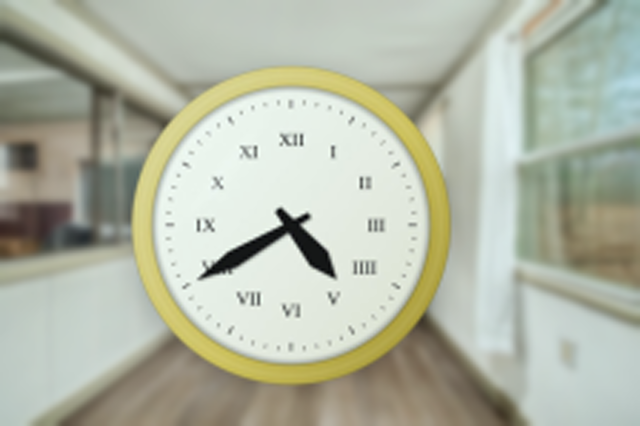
4:40
